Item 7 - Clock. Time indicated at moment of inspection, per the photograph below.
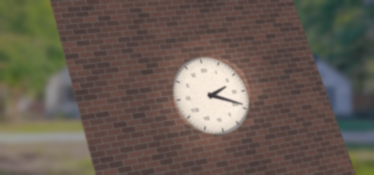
2:19
